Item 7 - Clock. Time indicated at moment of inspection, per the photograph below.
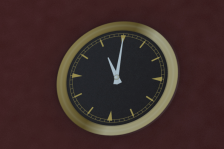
11:00
